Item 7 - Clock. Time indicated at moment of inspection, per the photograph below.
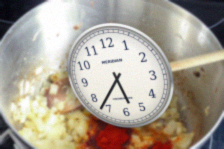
5:37
